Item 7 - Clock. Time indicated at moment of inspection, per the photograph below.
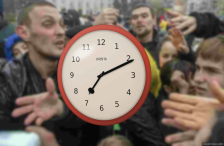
7:11
